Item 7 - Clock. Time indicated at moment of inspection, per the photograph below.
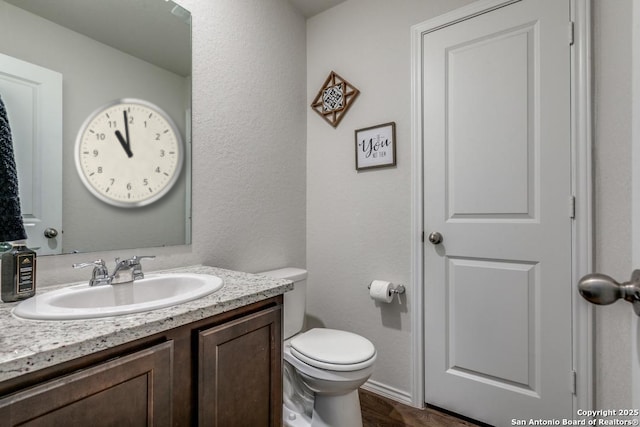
10:59
